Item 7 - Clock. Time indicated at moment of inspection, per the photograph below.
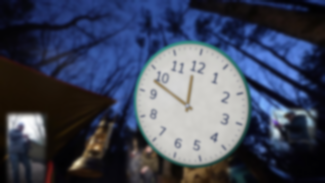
11:48
